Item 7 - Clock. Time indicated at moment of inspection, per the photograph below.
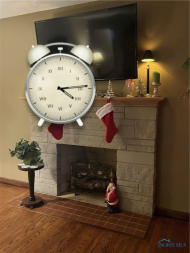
4:14
